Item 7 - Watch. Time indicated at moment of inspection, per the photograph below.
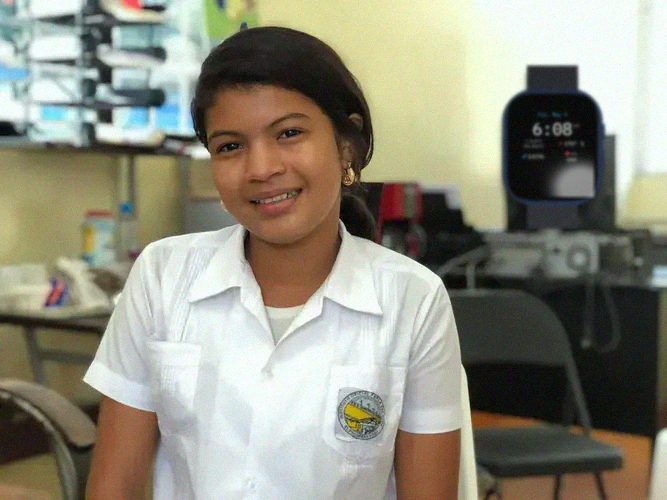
6:08
